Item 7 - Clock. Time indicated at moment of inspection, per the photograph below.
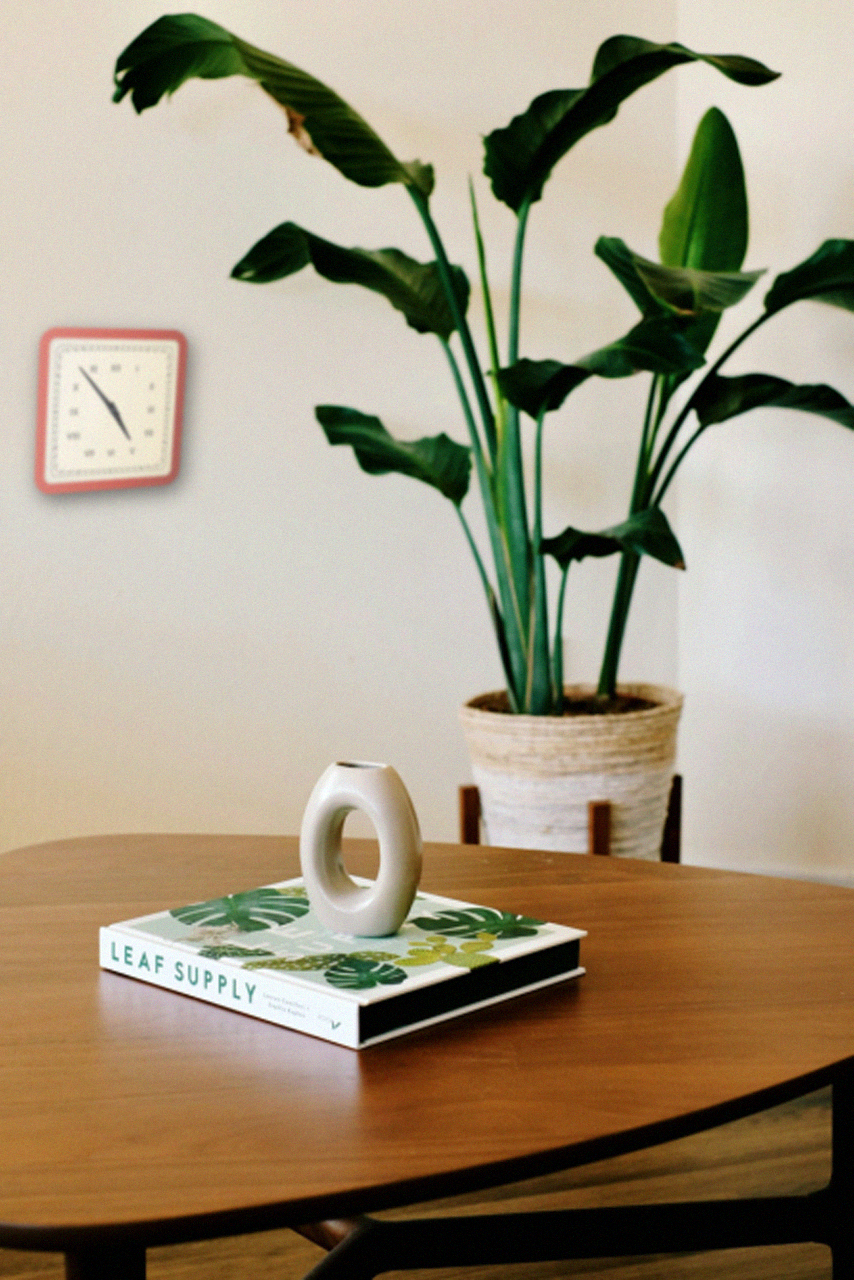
4:53
